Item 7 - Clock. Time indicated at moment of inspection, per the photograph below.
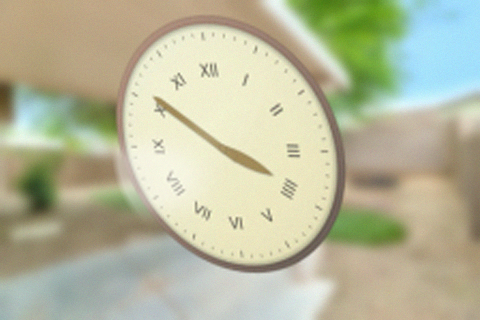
3:51
